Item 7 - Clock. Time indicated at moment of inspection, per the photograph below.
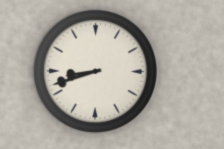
8:42
